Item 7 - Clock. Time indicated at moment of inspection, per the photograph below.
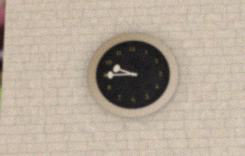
9:45
